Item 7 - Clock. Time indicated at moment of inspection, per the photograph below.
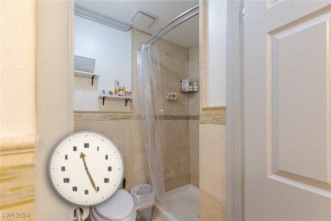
11:26
